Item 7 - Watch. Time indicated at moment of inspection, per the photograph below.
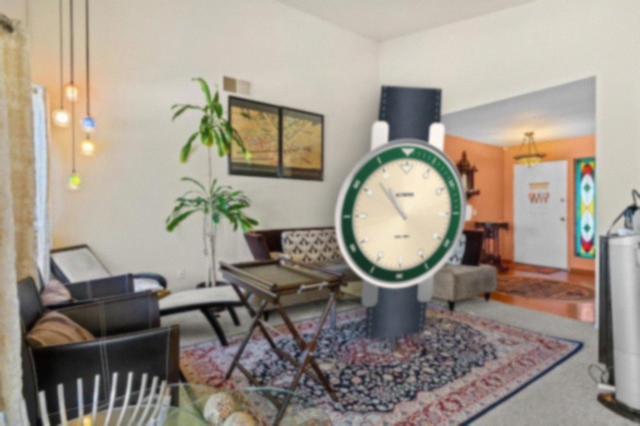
10:53
